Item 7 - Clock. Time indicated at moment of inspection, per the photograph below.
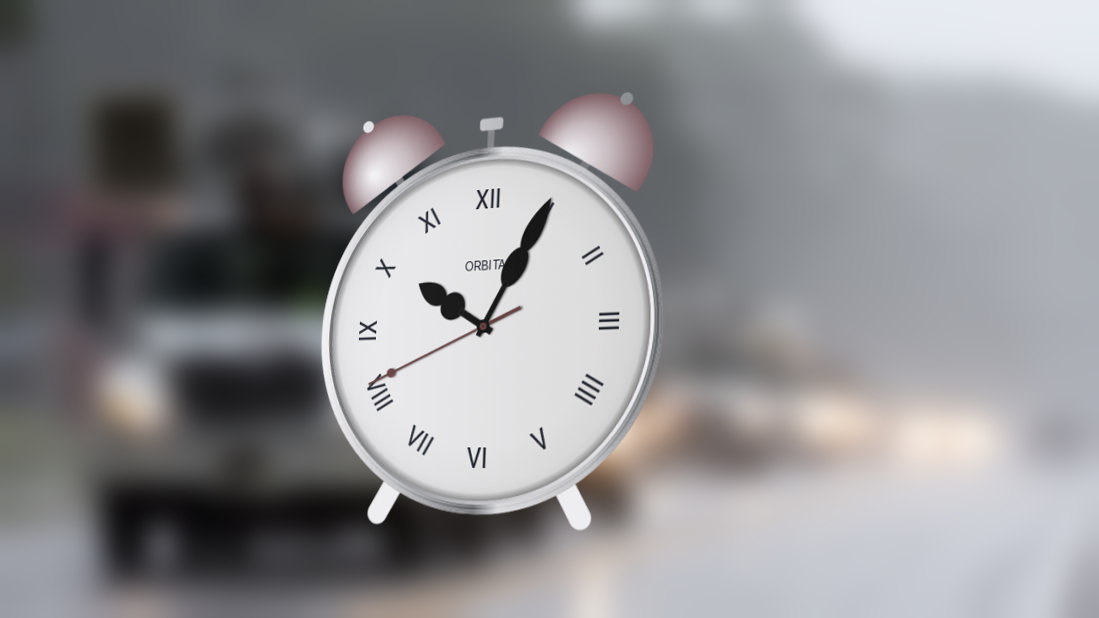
10:04:41
